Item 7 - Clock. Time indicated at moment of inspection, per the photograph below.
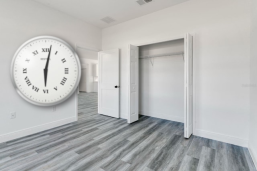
6:02
